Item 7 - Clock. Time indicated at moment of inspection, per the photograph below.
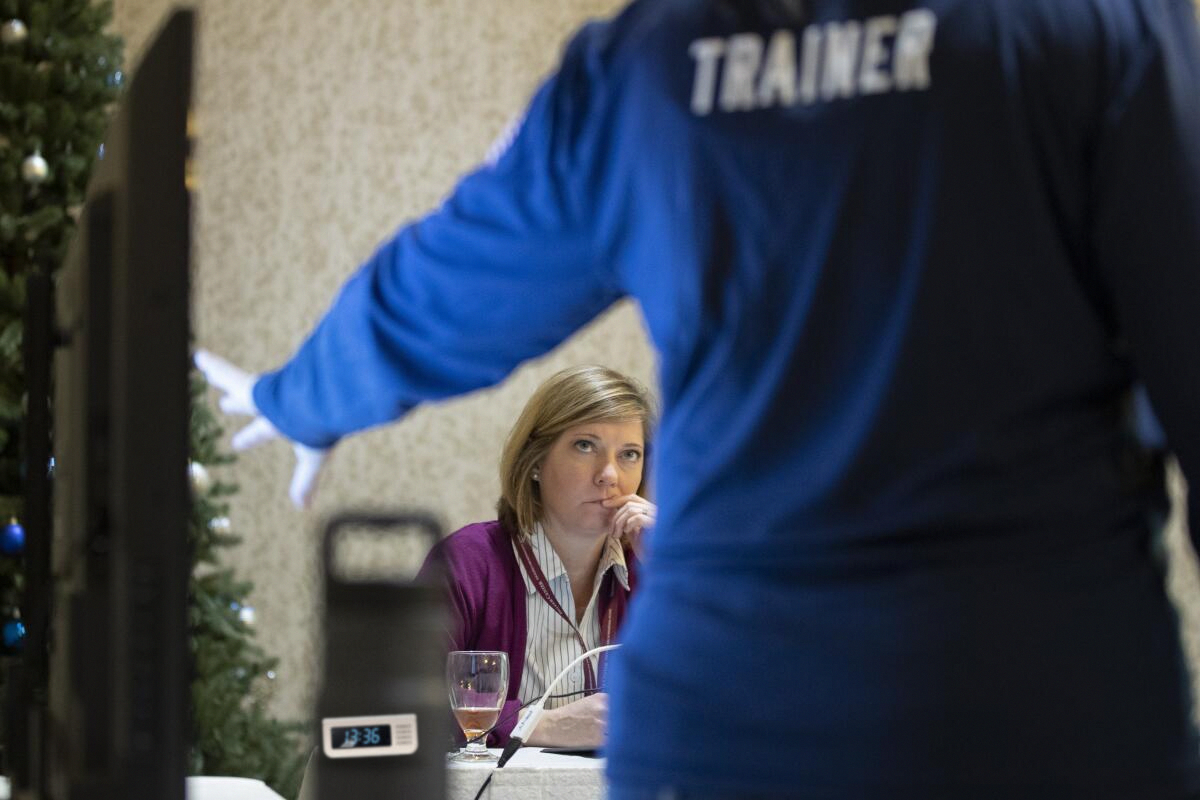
13:36
